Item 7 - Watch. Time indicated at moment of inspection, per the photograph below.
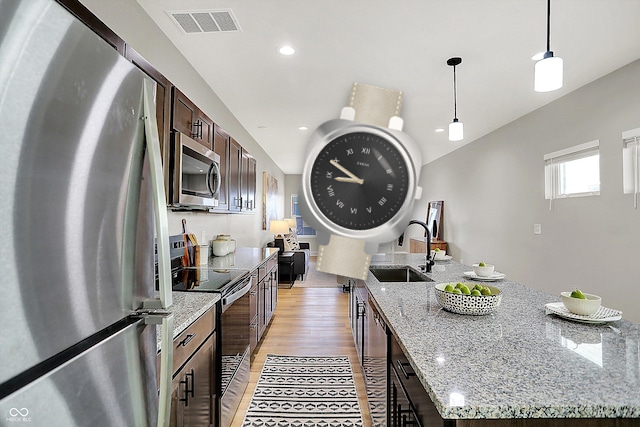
8:49
